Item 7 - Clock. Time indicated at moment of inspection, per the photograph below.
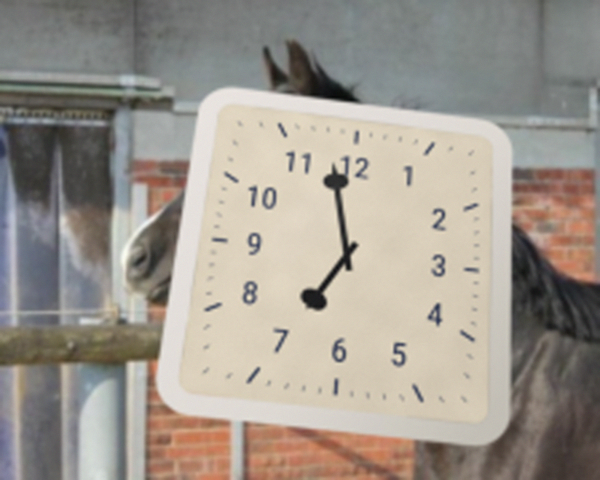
6:58
